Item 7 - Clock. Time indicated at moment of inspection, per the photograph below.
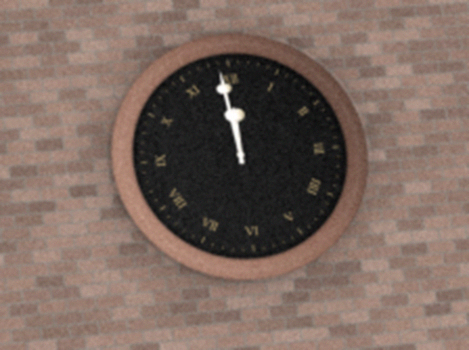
11:59
